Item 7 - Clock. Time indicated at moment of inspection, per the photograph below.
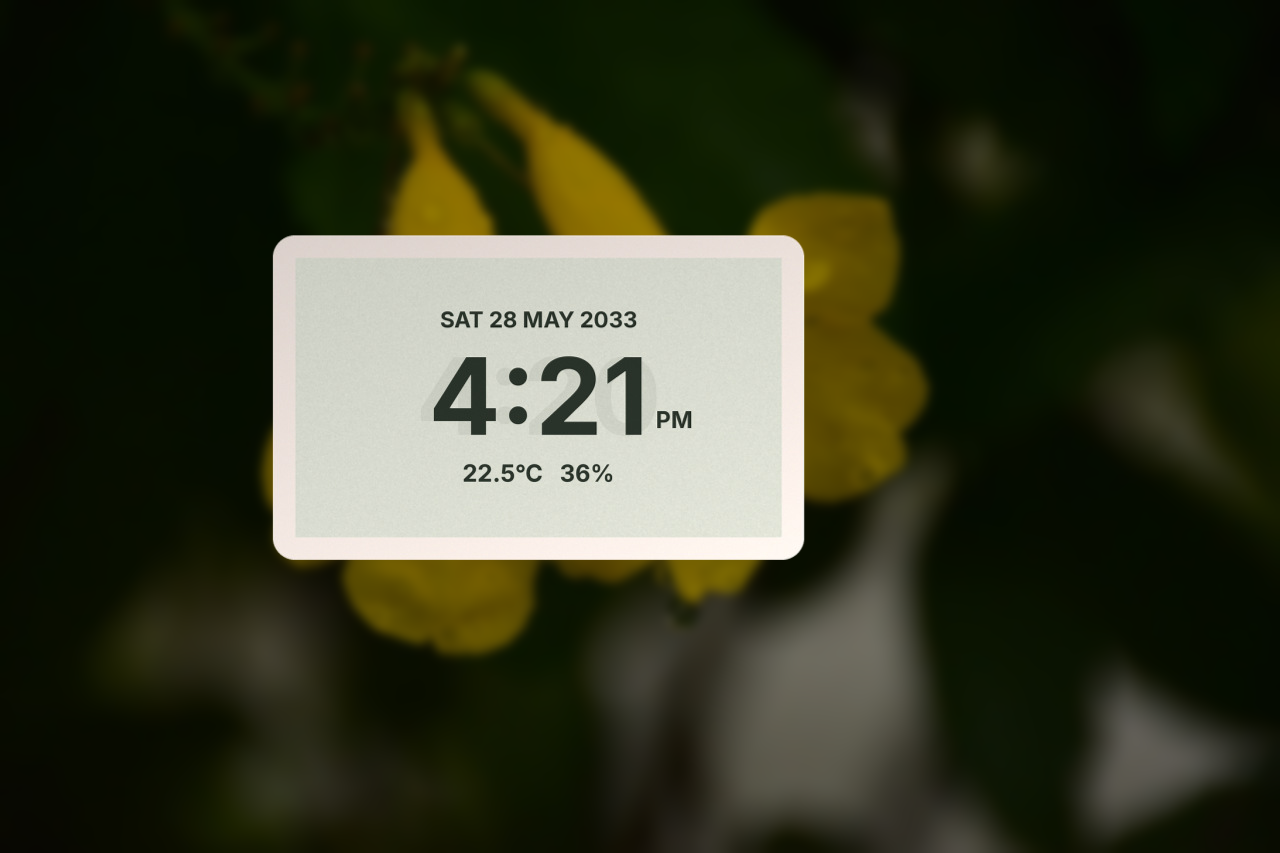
4:21
